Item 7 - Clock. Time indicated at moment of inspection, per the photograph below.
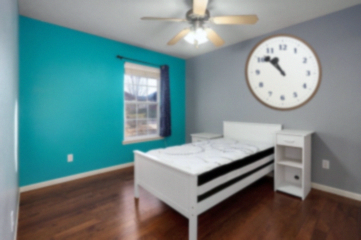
10:52
